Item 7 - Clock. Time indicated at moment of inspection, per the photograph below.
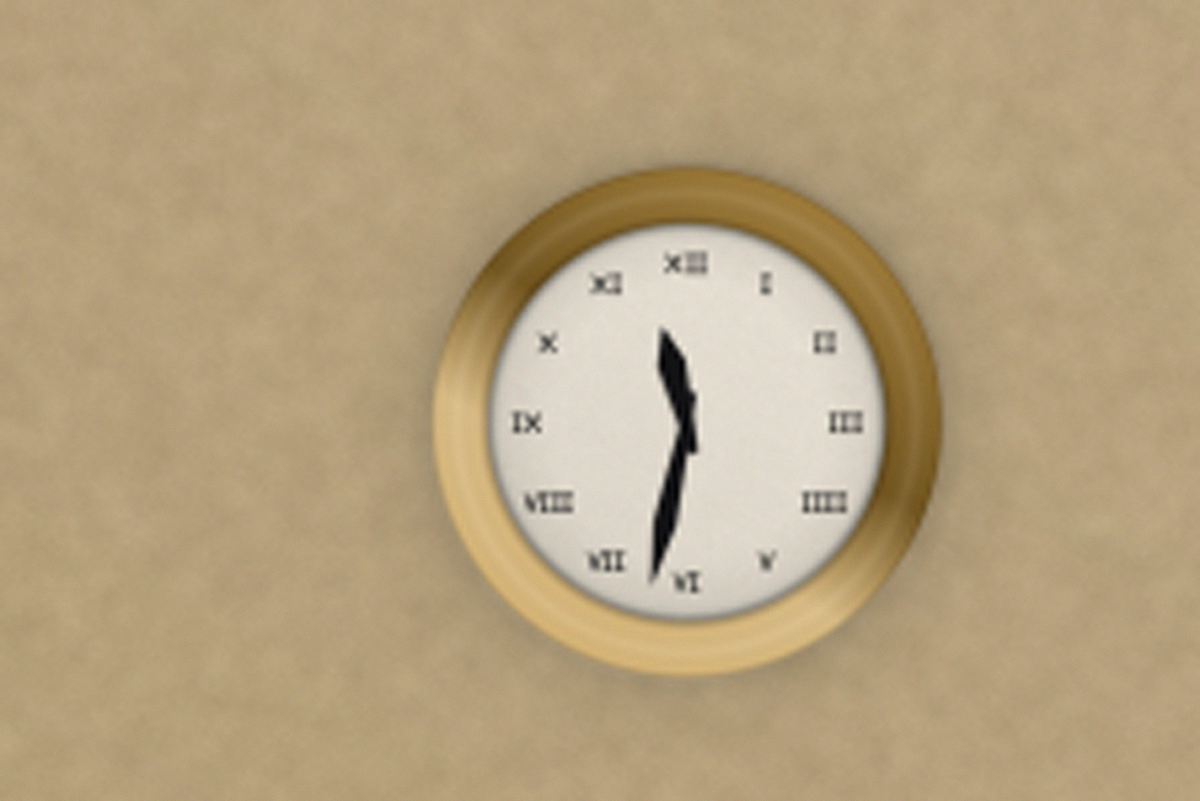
11:32
